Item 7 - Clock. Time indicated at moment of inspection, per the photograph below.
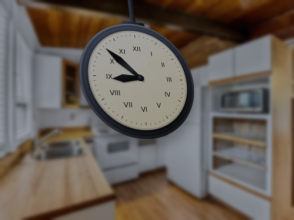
8:52
